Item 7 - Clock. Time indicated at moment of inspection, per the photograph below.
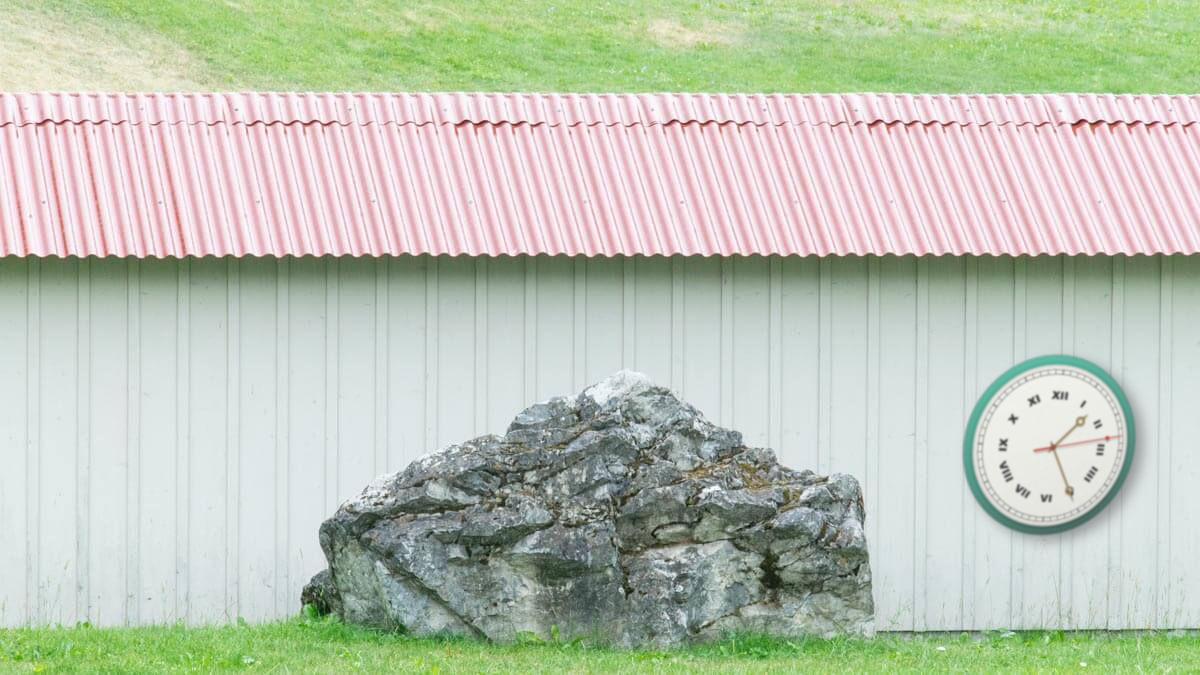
1:25:13
